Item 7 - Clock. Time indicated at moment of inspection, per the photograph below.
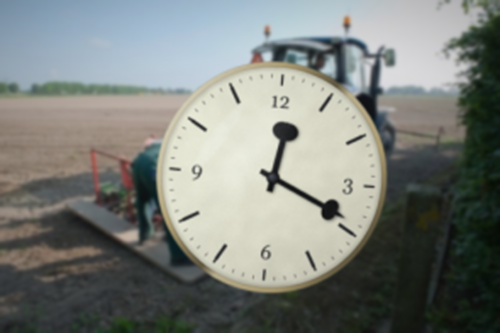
12:19
